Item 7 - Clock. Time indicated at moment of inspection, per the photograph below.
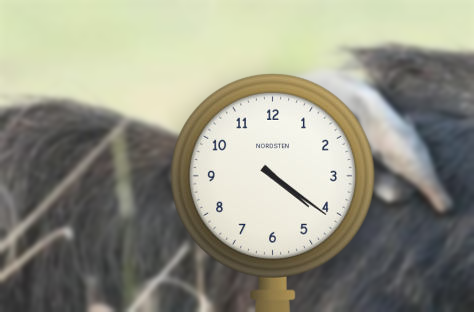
4:21
